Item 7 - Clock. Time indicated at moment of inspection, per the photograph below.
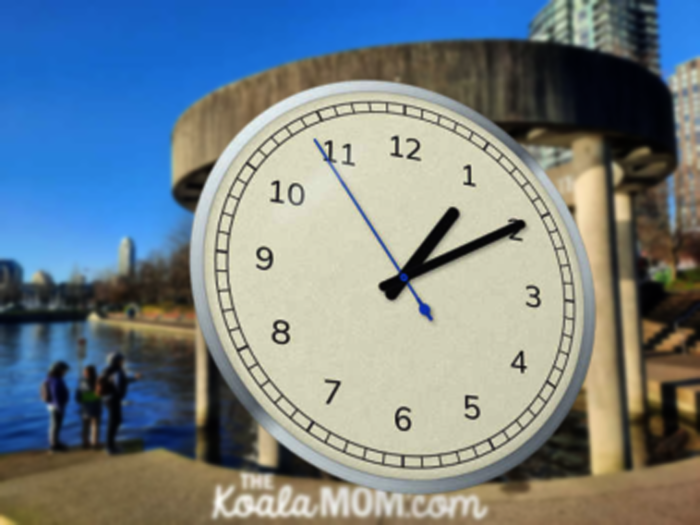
1:09:54
